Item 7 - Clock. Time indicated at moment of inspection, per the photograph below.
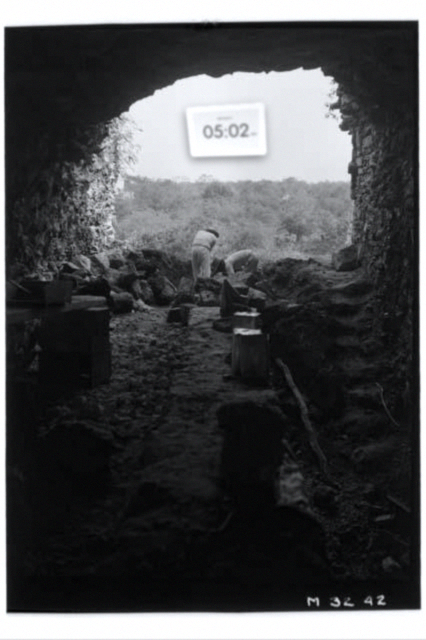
5:02
